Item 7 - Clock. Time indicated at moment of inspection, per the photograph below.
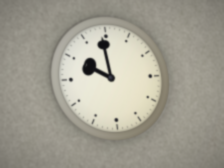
9:59
